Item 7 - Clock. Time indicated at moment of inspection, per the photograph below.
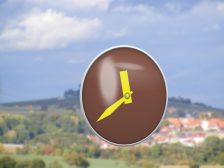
11:39
